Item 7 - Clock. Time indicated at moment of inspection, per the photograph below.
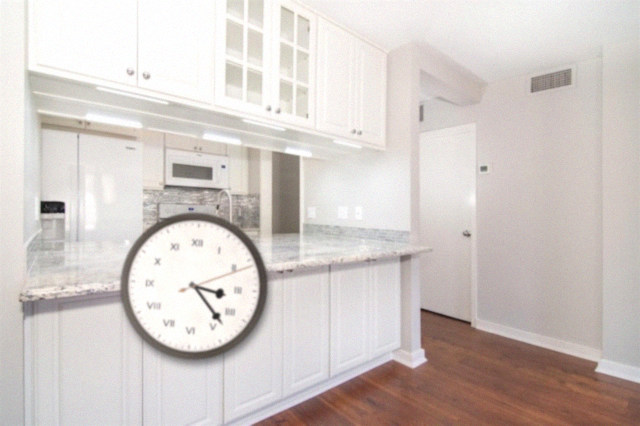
3:23:11
